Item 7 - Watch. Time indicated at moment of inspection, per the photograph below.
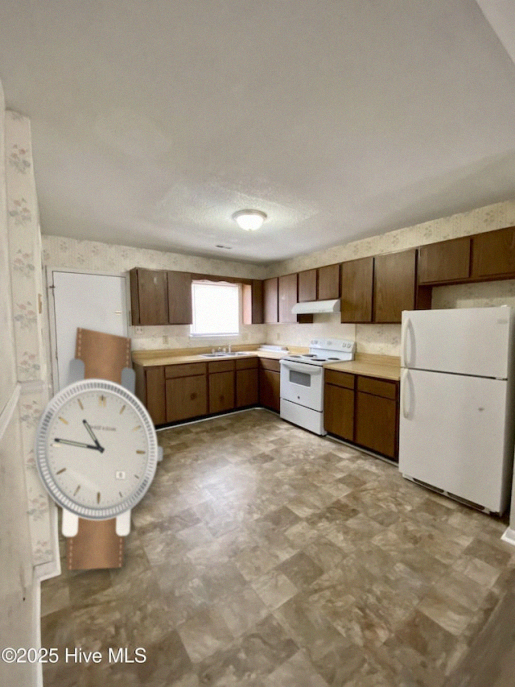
10:46
